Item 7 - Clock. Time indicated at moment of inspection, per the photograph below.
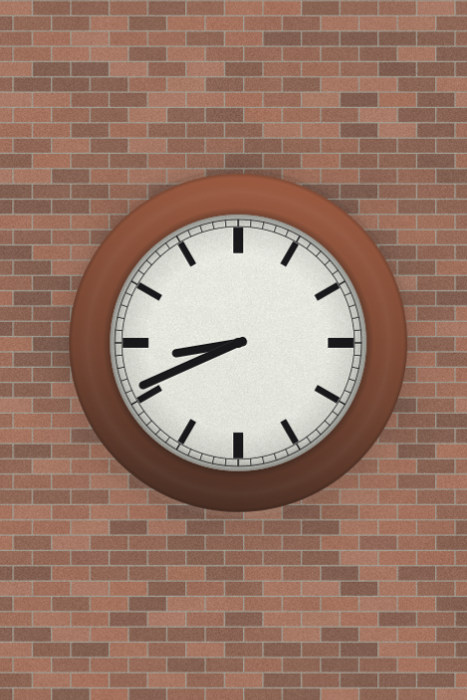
8:41
